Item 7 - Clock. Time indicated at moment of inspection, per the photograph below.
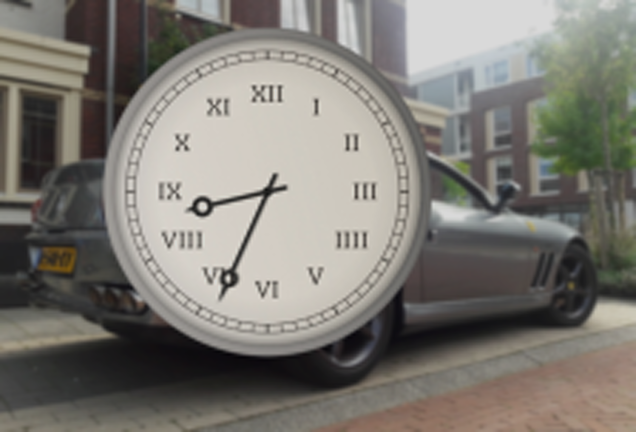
8:34
